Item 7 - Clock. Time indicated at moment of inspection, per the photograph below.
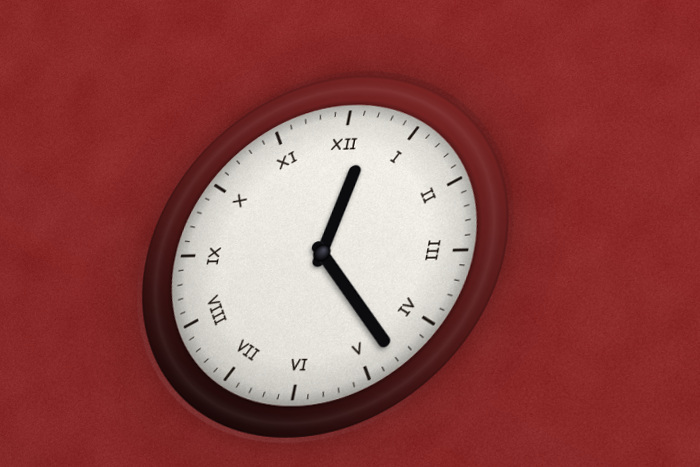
12:23
